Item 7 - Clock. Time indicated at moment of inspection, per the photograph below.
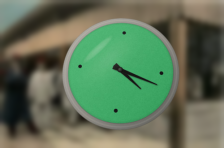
4:18
